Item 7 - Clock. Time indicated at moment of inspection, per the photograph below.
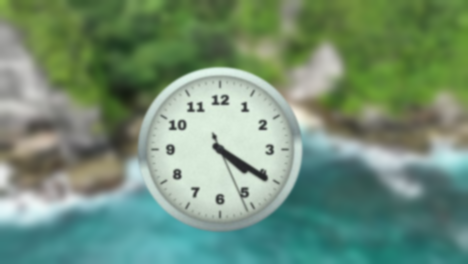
4:20:26
